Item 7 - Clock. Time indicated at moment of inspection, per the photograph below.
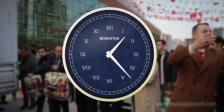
1:23
